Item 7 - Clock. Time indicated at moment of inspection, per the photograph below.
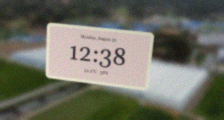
12:38
